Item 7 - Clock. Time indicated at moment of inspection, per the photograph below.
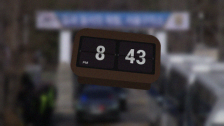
8:43
